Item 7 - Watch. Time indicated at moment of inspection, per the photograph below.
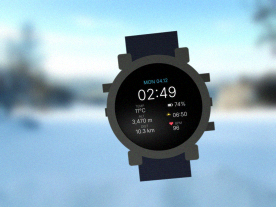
2:49
